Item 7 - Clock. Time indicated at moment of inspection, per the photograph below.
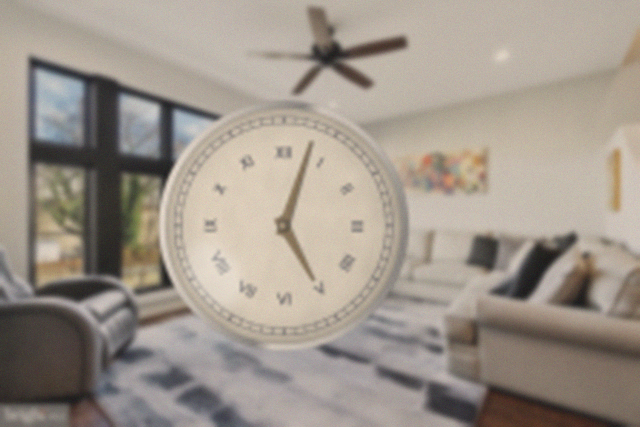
5:03
